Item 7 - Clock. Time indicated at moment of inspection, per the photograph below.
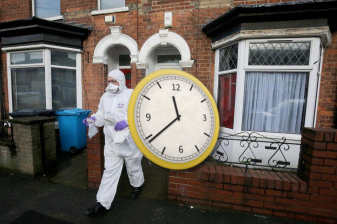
11:39
